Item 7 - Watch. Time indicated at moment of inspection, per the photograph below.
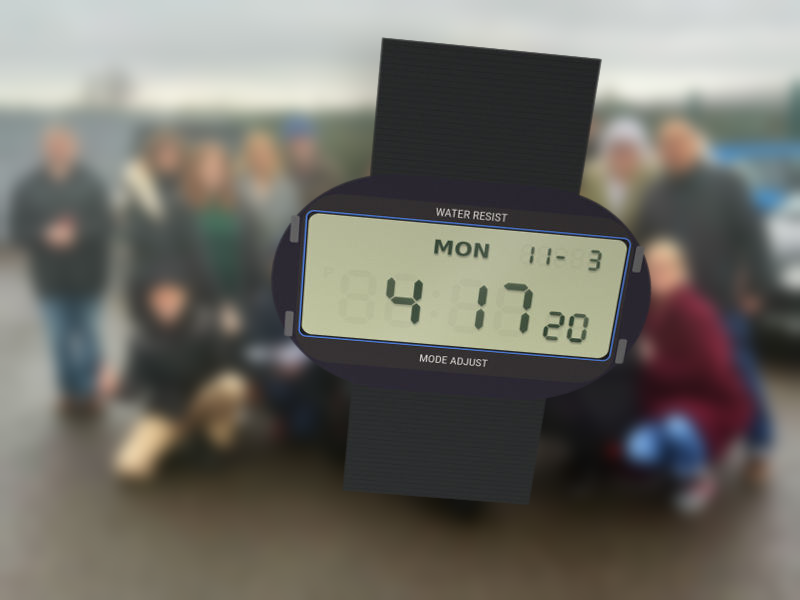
4:17:20
